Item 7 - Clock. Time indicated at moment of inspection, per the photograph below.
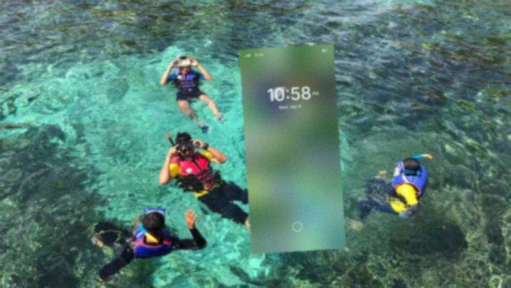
10:58
